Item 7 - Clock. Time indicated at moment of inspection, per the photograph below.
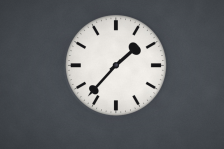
1:37
